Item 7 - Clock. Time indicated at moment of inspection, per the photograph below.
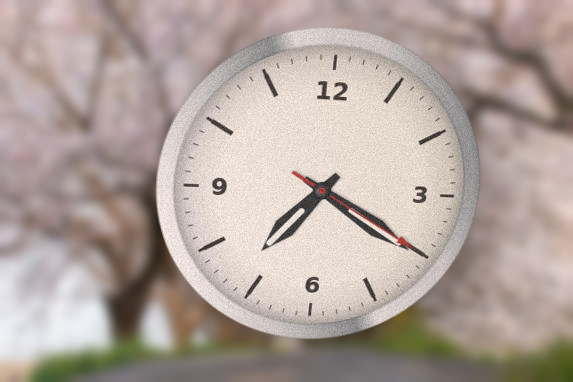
7:20:20
